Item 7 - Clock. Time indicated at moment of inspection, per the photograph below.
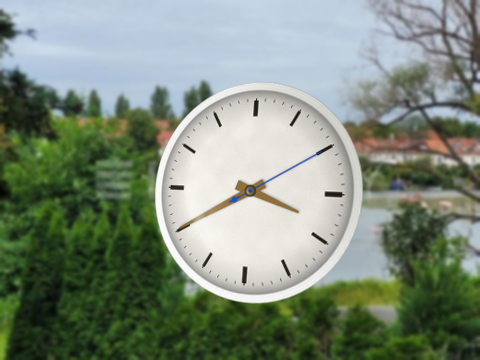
3:40:10
